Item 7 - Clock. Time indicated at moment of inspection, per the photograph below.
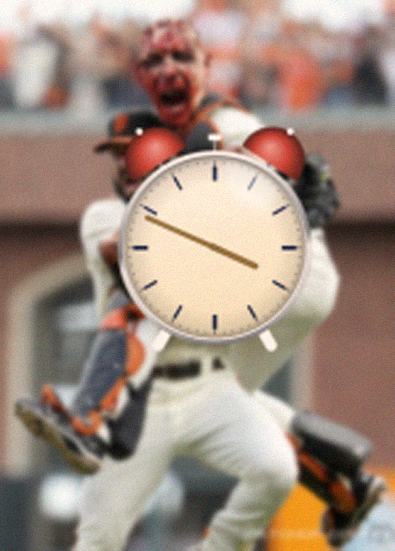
3:49
